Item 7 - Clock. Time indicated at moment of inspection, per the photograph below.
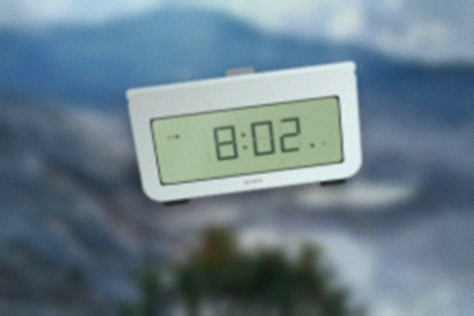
8:02
